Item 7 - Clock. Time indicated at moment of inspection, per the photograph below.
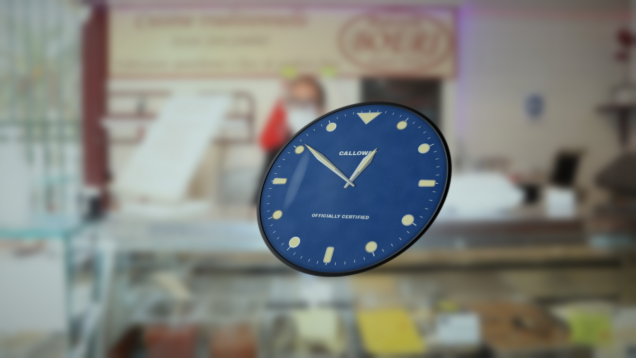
12:51
